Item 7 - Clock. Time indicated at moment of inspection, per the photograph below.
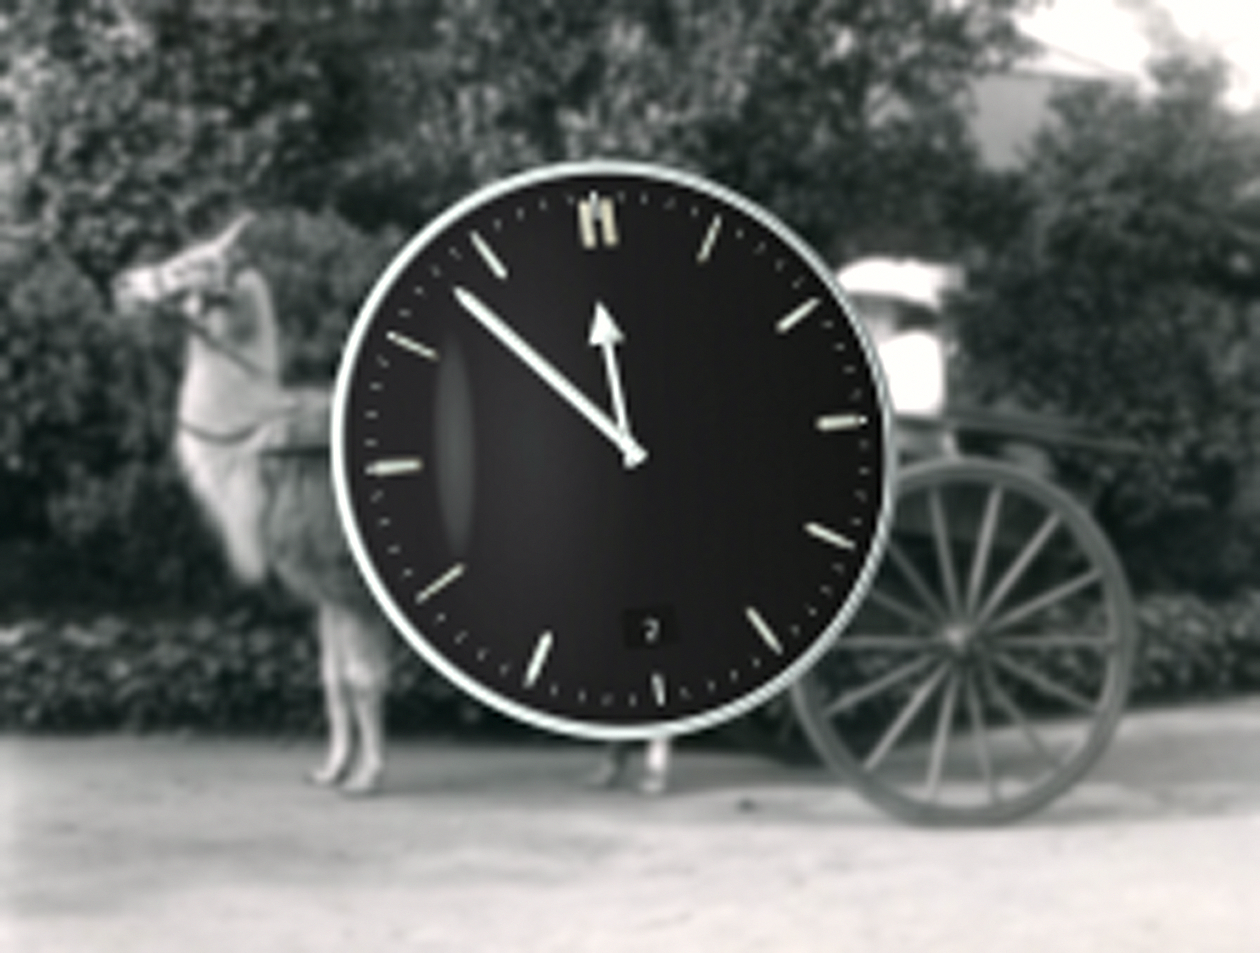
11:53
